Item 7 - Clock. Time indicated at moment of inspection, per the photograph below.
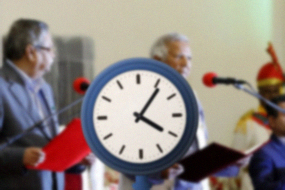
4:06
